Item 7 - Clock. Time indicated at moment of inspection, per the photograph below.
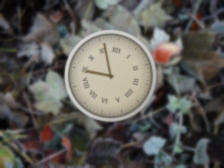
8:56
